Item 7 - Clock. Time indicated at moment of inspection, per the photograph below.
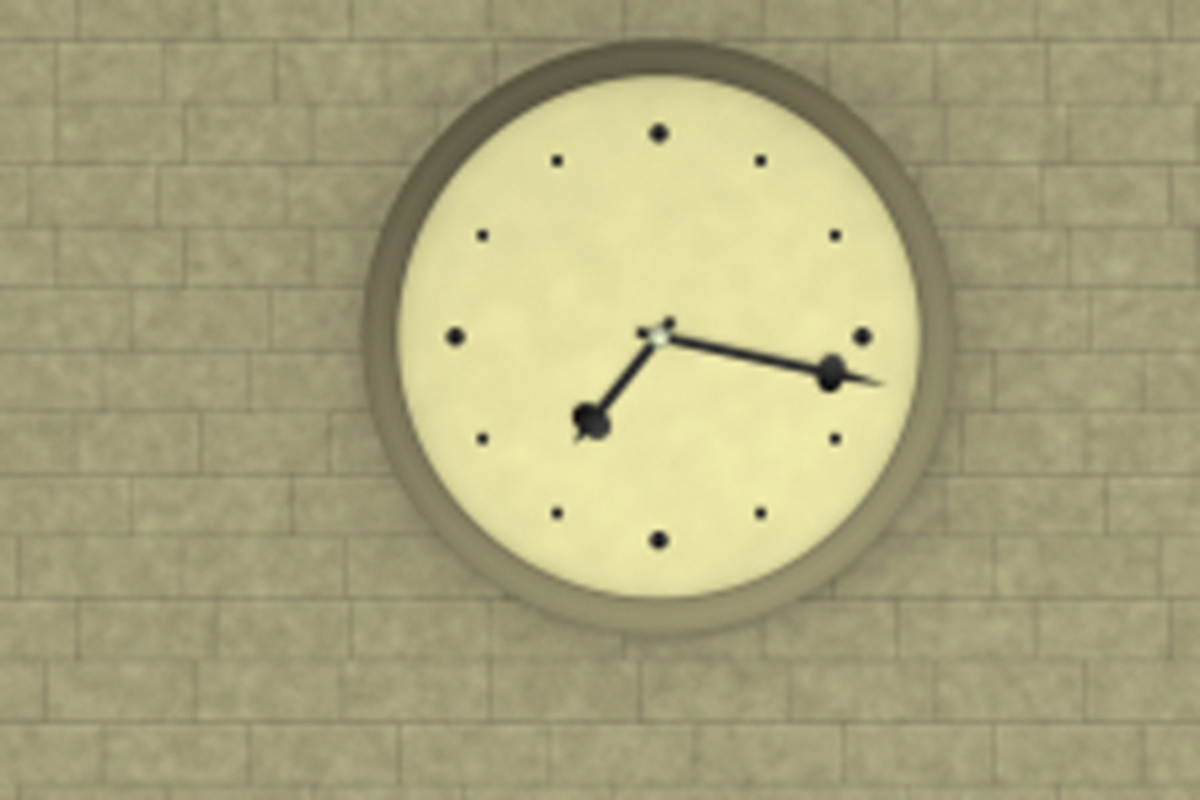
7:17
